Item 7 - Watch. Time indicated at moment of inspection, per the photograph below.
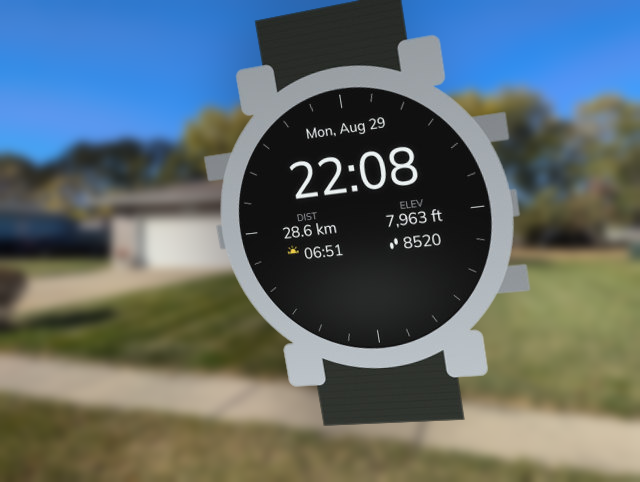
22:08
